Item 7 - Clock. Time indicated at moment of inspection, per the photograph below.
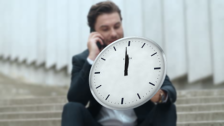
11:59
